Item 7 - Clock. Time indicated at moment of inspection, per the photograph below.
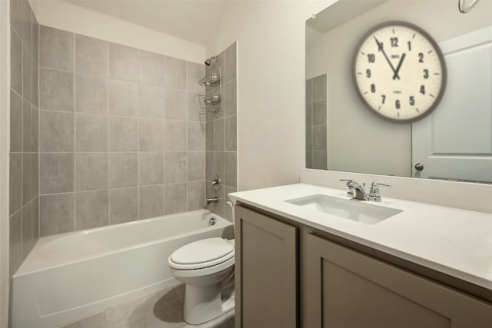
12:55
